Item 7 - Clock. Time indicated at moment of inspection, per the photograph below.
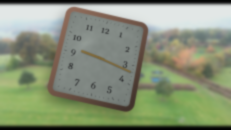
9:17
